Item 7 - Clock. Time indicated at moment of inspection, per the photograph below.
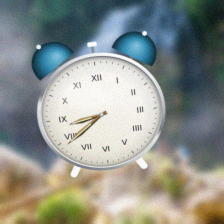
8:39
